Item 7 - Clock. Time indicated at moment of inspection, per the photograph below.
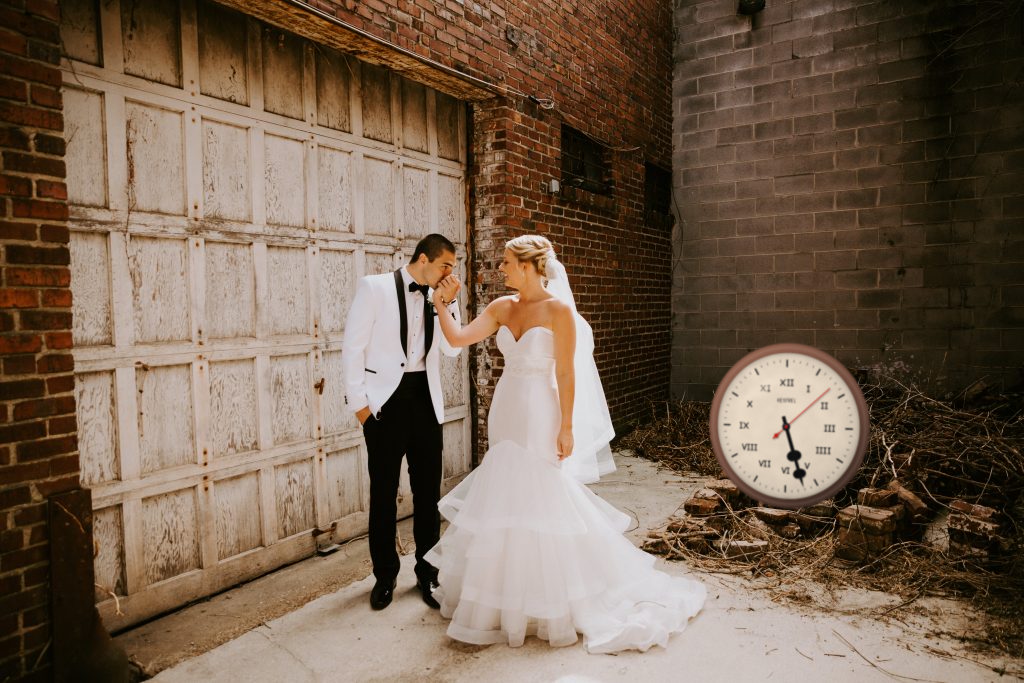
5:27:08
